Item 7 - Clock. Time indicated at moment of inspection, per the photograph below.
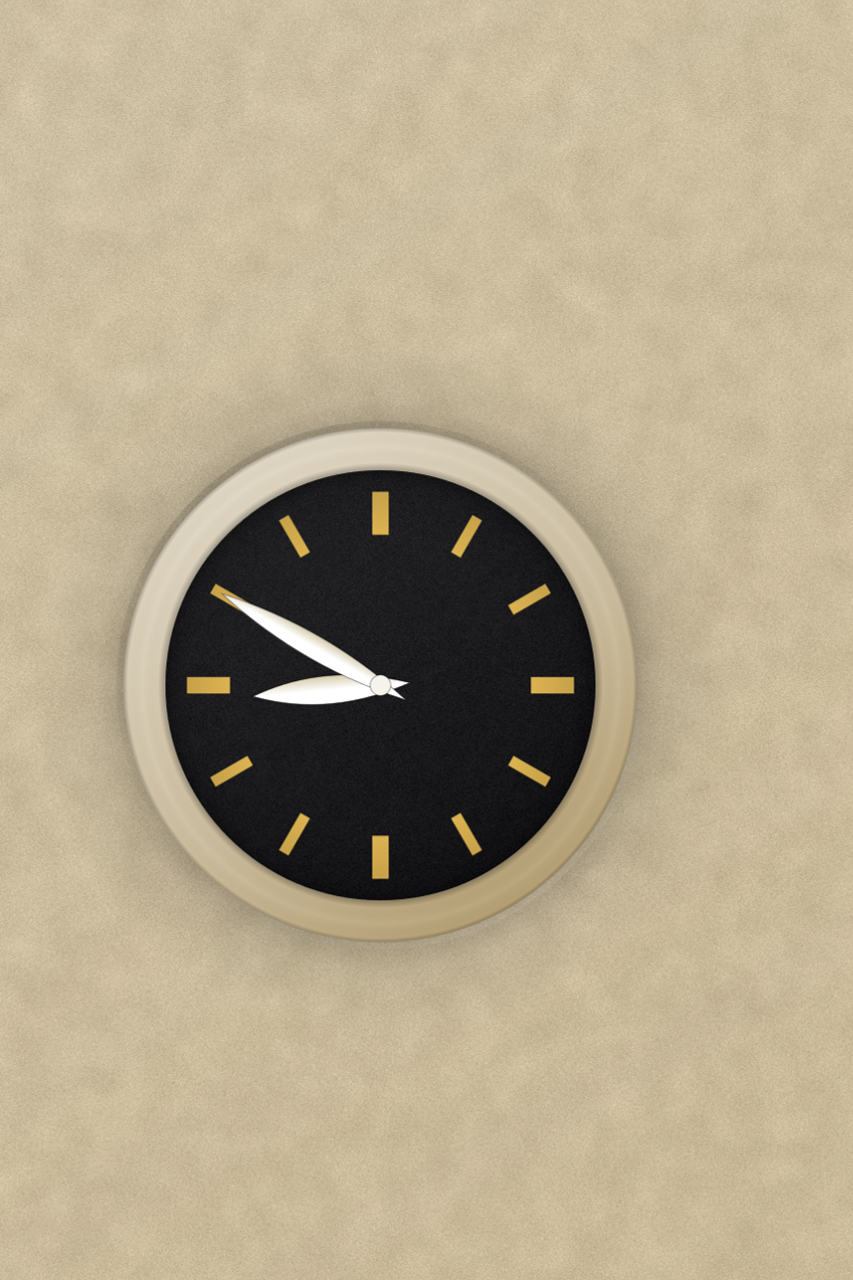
8:50
